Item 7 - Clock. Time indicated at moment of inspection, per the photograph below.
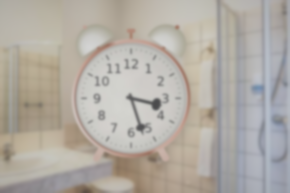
3:27
